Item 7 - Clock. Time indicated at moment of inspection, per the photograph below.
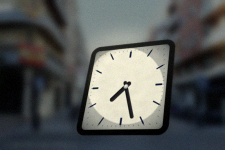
7:27
